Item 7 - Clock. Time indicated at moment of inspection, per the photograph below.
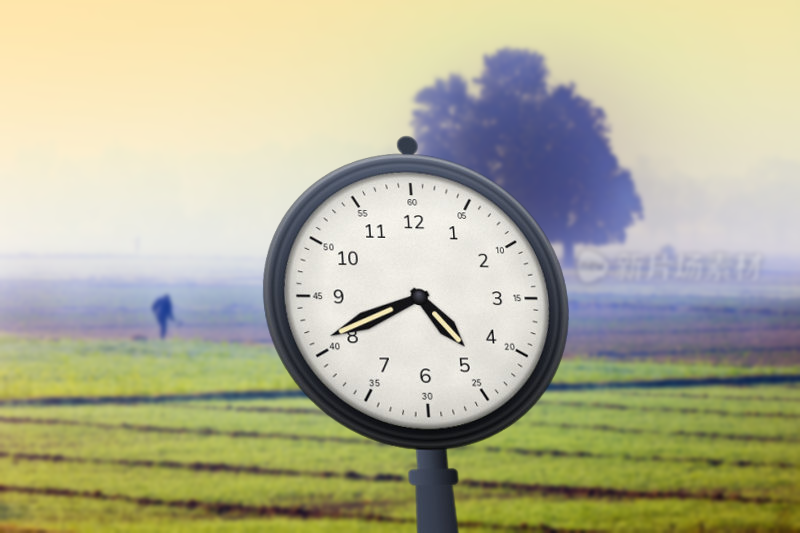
4:41
